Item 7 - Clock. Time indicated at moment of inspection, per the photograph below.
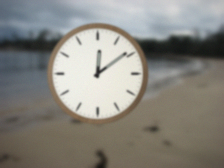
12:09
